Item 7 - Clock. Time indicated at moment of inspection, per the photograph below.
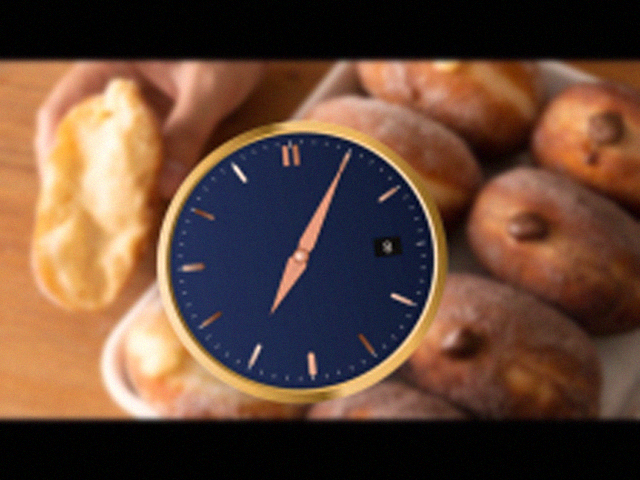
7:05
